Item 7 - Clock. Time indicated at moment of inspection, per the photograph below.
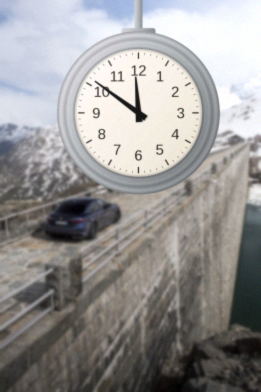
11:51
